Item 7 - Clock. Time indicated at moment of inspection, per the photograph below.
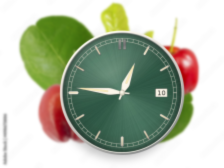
12:46
